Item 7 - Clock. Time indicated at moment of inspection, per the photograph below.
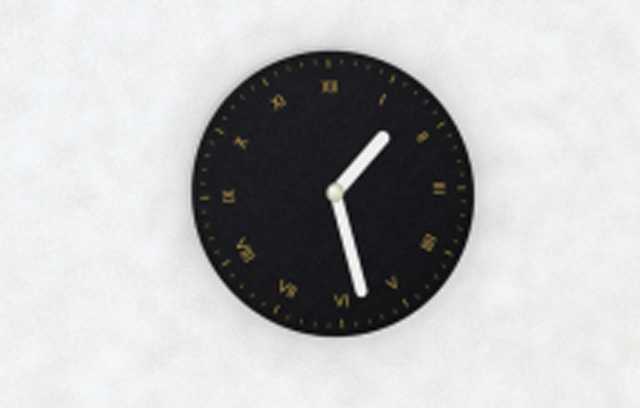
1:28
